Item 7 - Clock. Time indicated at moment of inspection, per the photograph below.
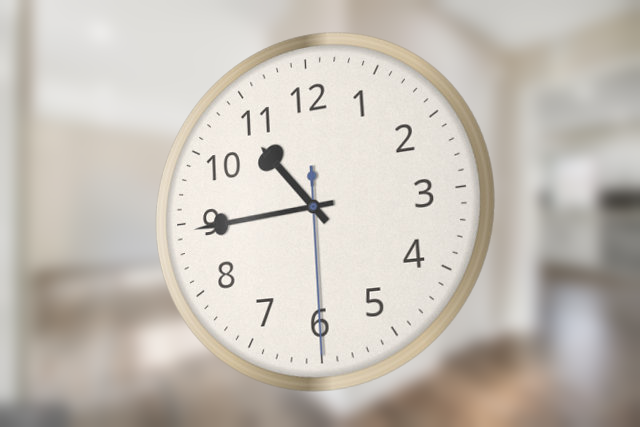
10:44:30
